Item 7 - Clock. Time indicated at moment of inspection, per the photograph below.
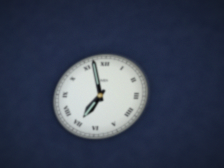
6:57
